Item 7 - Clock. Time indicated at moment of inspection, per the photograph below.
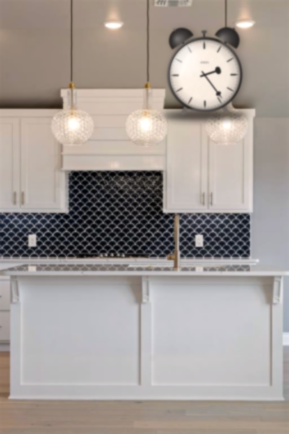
2:24
